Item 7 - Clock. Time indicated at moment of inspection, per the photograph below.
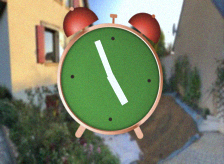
4:56
